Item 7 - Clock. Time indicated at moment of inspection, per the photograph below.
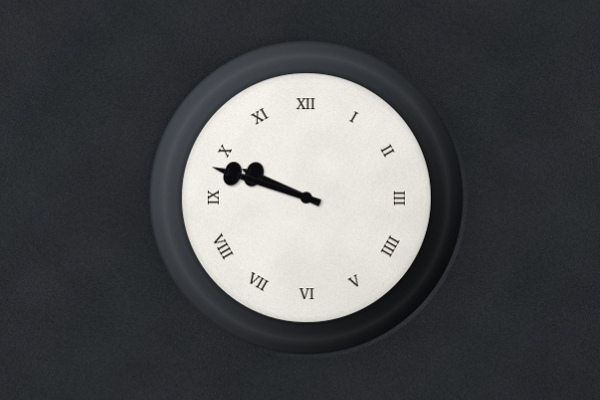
9:48
